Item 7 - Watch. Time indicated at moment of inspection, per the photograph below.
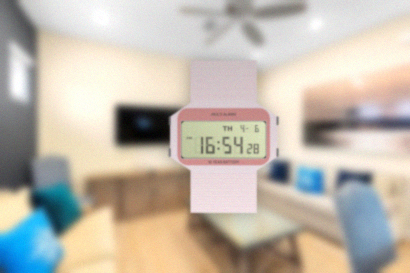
16:54:28
